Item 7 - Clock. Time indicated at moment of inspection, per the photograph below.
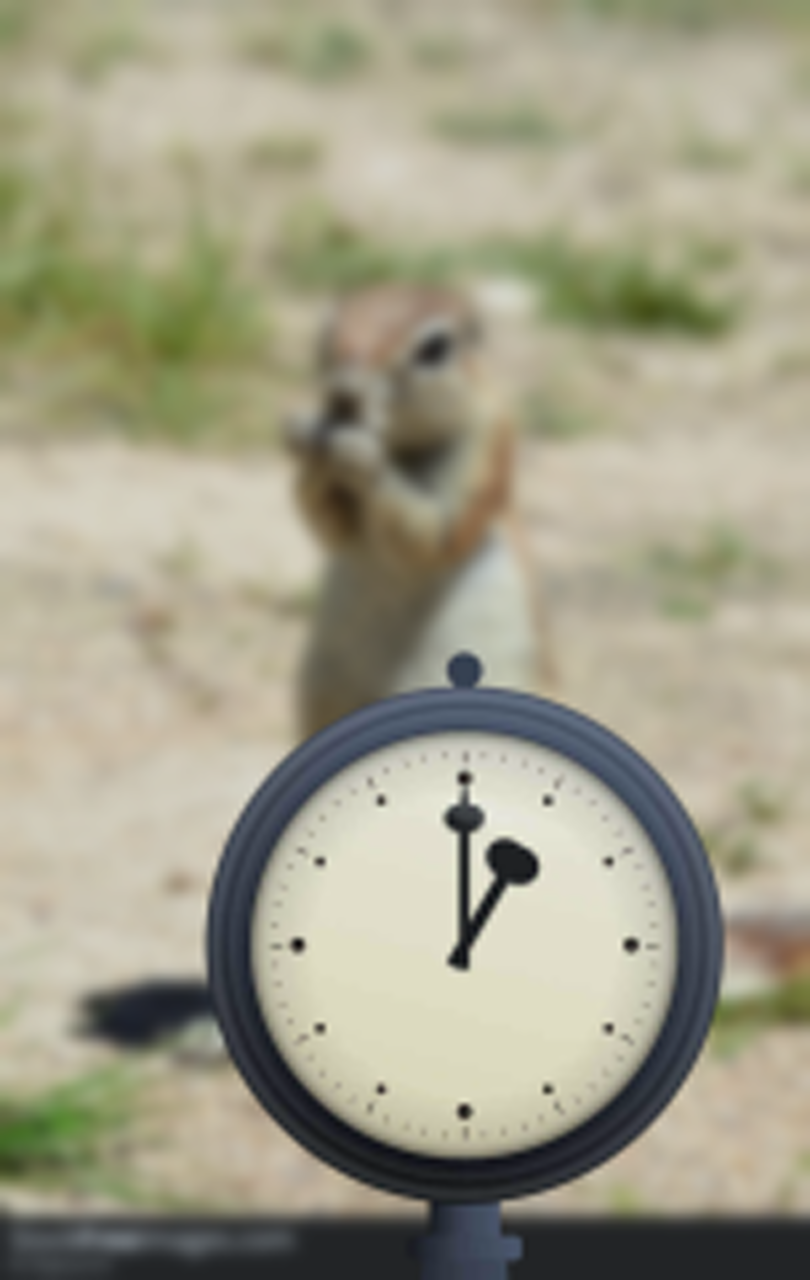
1:00
